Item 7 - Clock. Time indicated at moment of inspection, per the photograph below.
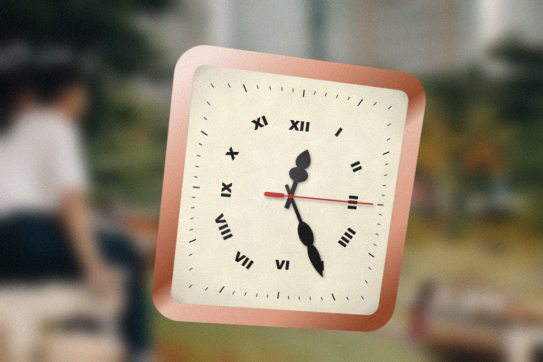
12:25:15
